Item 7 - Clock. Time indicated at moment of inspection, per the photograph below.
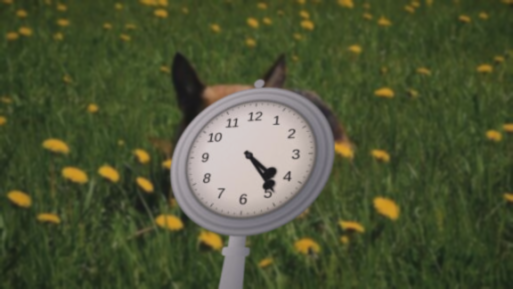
4:24
